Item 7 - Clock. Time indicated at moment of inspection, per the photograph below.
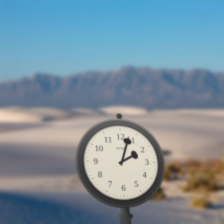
2:03
